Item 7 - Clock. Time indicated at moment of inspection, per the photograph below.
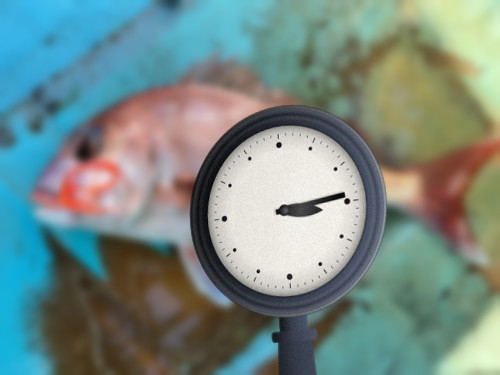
3:14
